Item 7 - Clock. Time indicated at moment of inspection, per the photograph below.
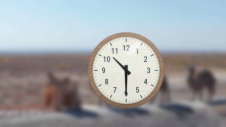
10:30
